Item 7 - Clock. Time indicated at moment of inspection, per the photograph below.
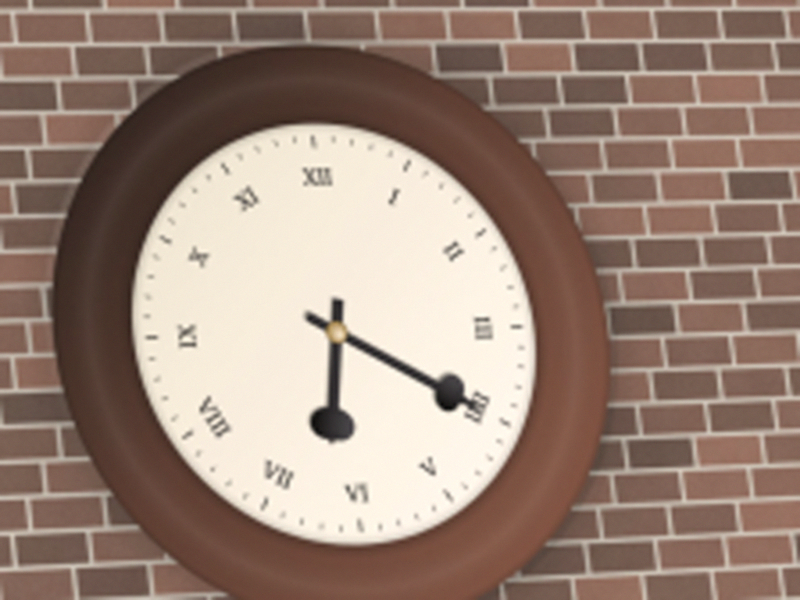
6:20
